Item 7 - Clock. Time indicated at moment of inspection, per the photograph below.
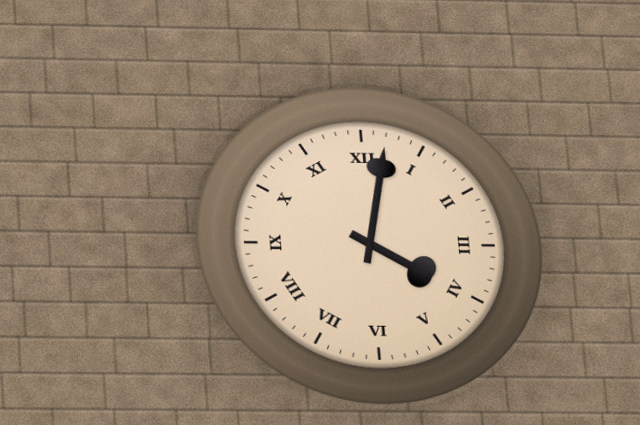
4:02
